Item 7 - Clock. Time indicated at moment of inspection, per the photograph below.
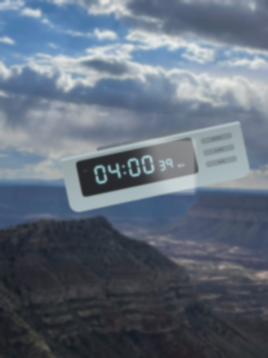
4:00
